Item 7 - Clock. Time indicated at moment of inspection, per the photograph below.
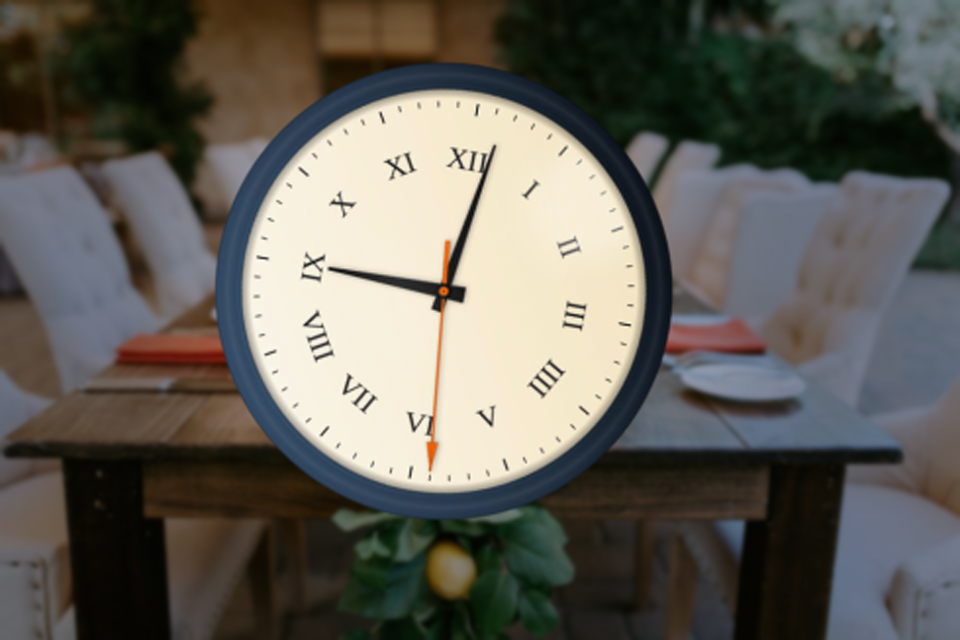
9:01:29
